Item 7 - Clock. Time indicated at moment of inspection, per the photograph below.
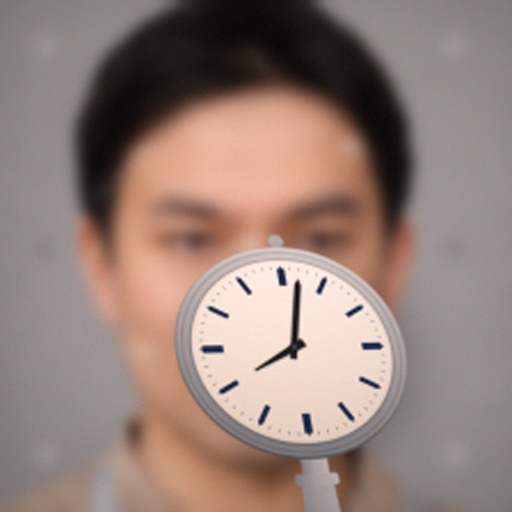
8:02
